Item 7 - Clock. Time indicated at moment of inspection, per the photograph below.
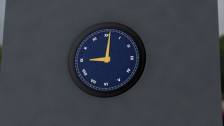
9:01
